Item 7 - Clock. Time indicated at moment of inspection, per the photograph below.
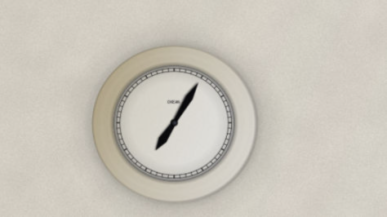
7:05
